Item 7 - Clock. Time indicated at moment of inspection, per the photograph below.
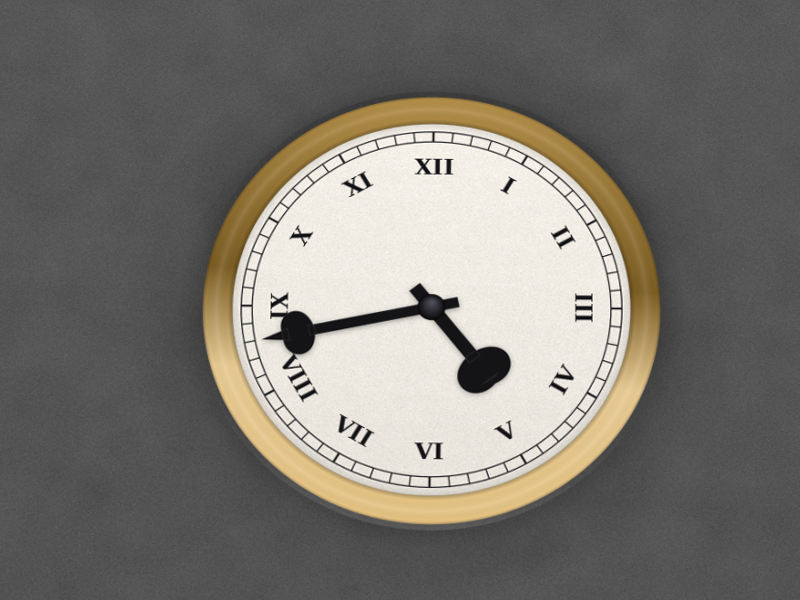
4:43
